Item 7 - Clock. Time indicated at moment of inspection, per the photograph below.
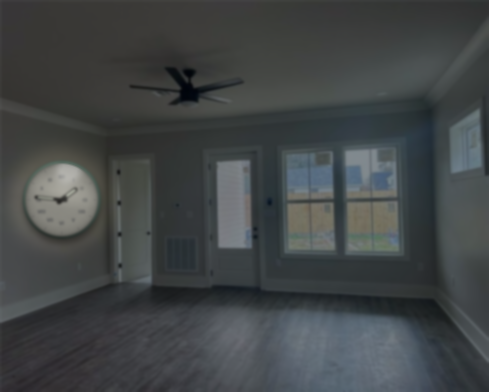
1:46
